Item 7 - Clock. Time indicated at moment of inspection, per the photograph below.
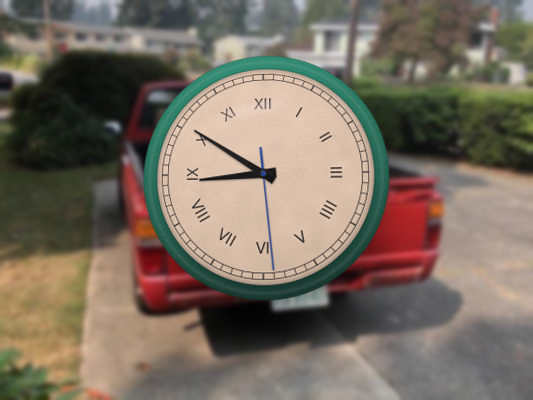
8:50:29
